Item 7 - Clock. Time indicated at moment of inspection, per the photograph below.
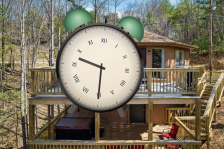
9:30
